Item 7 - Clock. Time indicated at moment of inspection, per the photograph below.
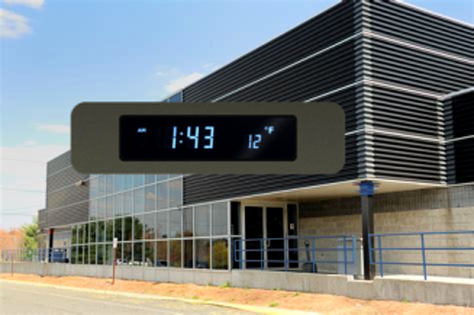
1:43
